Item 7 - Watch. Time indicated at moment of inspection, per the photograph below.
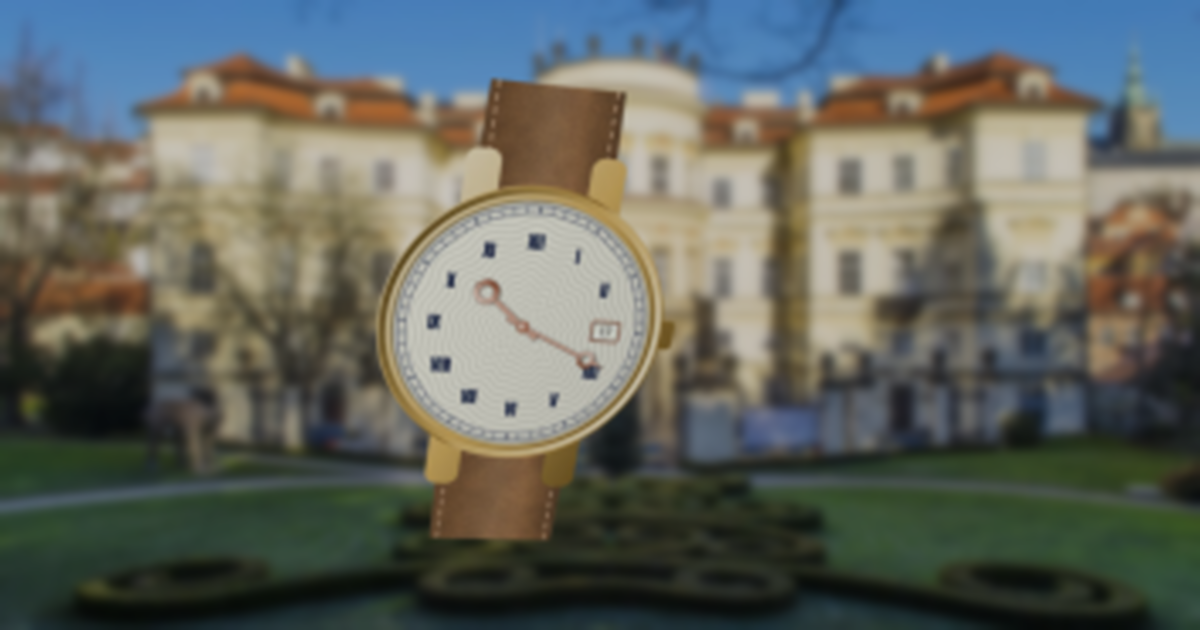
10:19
